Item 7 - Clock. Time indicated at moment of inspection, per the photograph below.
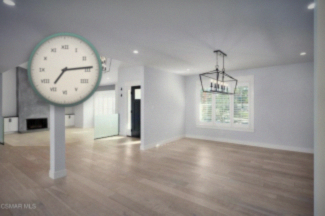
7:14
